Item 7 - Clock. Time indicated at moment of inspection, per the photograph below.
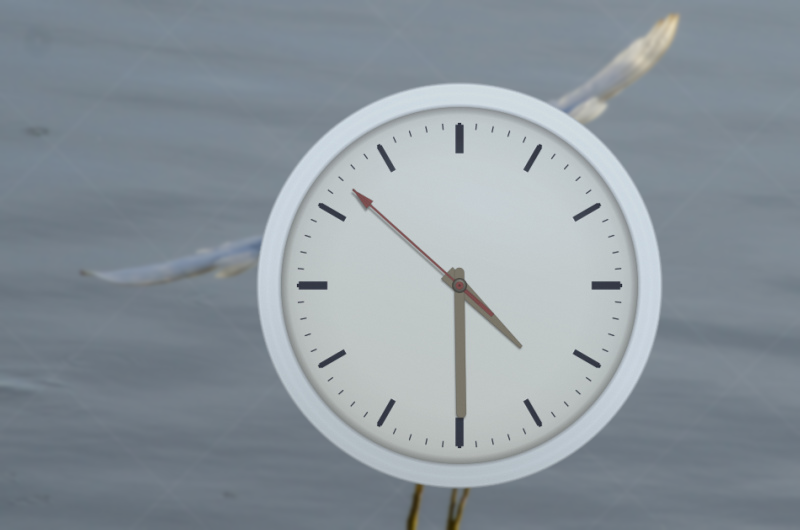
4:29:52
